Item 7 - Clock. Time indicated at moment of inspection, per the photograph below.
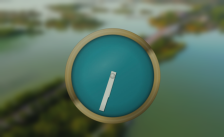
6:33
